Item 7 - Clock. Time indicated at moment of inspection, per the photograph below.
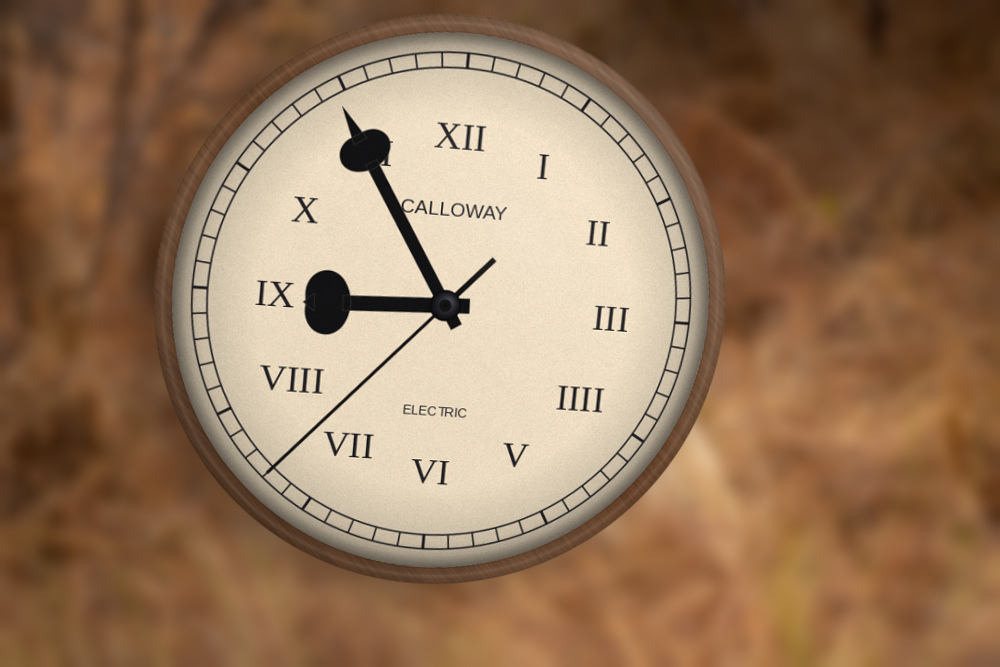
8:54:37
